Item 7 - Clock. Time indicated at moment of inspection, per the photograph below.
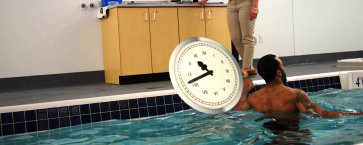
10:42
